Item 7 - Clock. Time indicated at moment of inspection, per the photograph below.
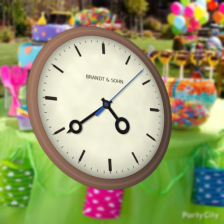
4:39:08
